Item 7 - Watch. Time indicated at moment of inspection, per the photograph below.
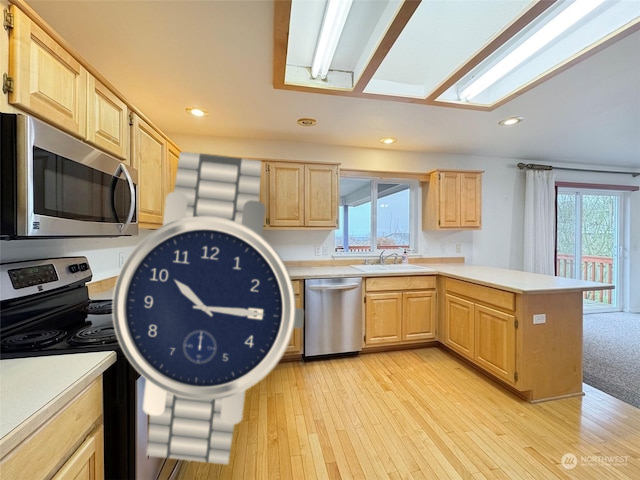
10:15
